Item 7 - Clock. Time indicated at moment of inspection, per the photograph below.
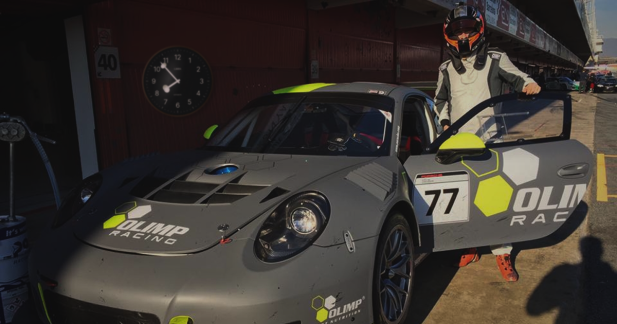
7:53
